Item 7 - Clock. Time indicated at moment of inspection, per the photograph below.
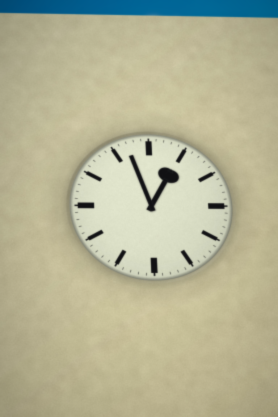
12:57
